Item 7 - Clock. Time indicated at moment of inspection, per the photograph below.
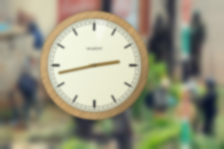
2:43
